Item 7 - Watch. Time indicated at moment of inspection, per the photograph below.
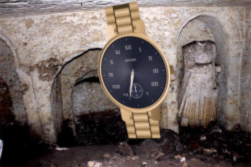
6:33
